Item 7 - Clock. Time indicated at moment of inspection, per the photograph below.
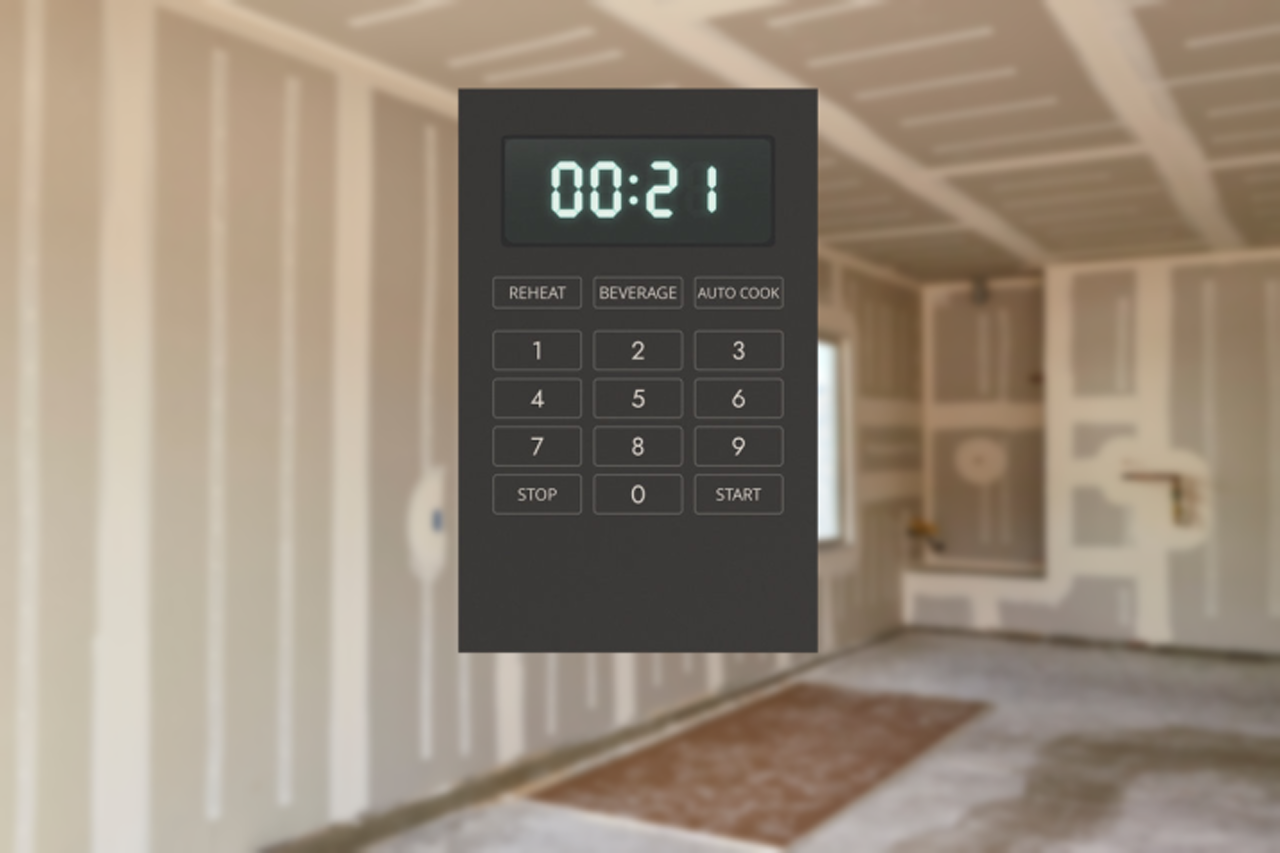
0:21
